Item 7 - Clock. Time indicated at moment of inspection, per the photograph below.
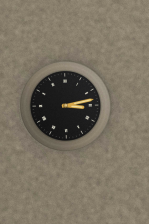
3:13
